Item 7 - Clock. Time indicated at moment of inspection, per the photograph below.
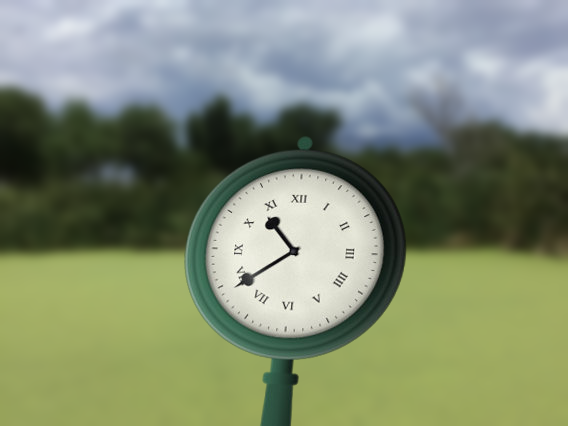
10:39
